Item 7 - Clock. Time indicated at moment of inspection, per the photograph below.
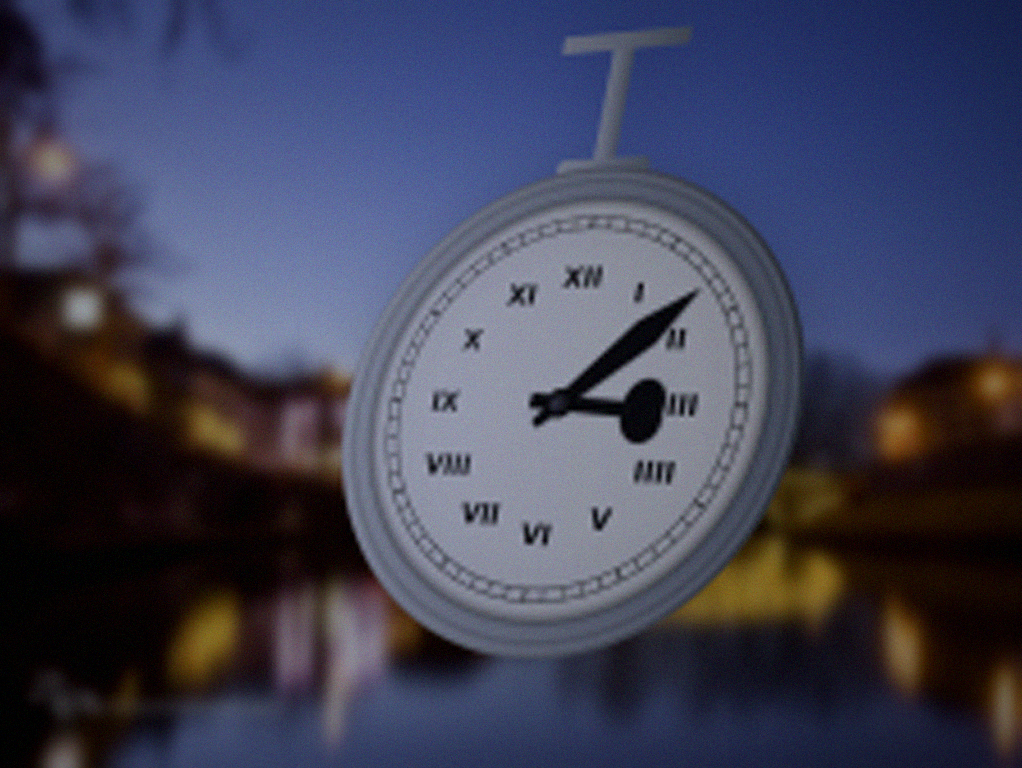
3:08
